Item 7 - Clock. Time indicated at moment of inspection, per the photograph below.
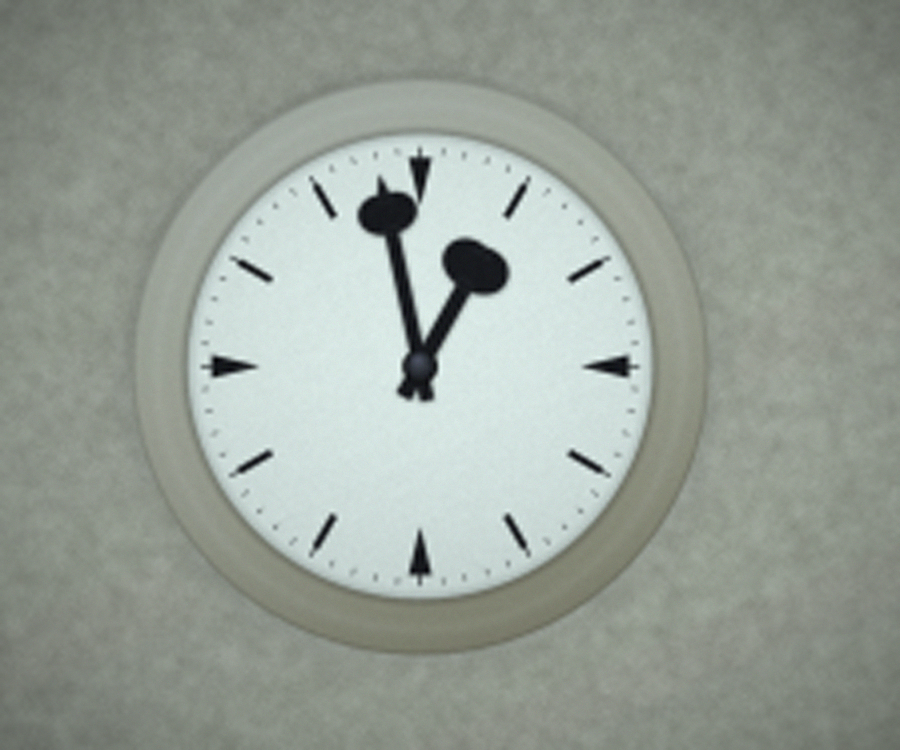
12:58
